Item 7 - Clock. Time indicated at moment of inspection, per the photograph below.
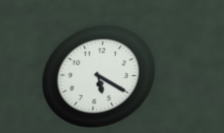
5:20
